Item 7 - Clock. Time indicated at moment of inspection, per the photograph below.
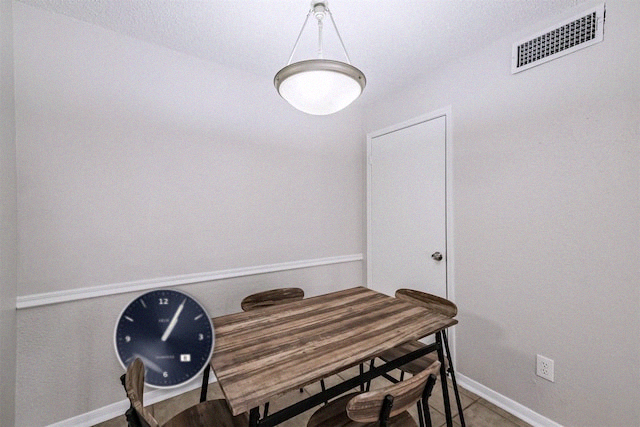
1:05
